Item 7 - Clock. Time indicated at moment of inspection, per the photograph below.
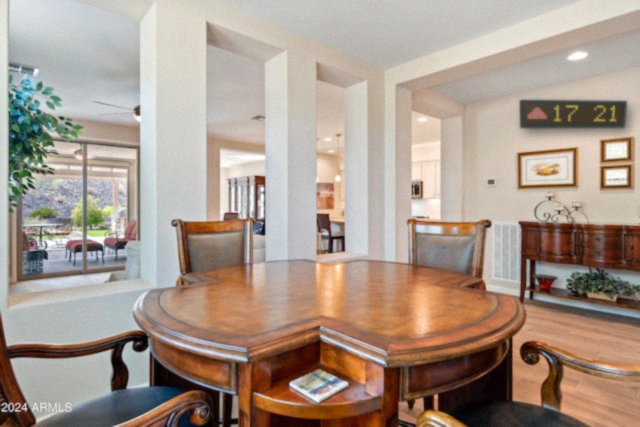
17:21
